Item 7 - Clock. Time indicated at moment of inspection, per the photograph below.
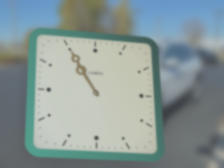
10:55
